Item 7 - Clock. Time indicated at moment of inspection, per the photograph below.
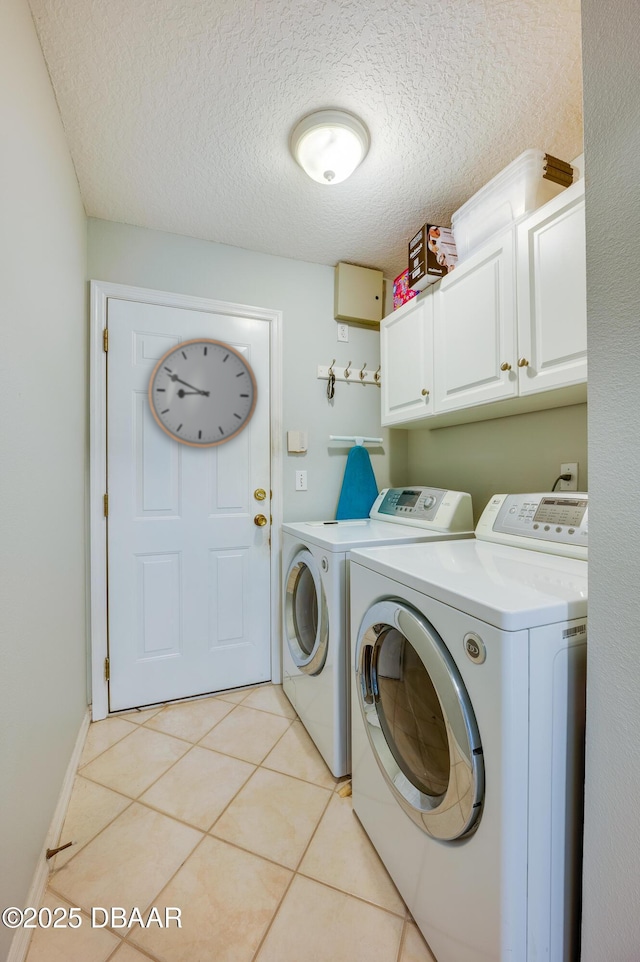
8:49
